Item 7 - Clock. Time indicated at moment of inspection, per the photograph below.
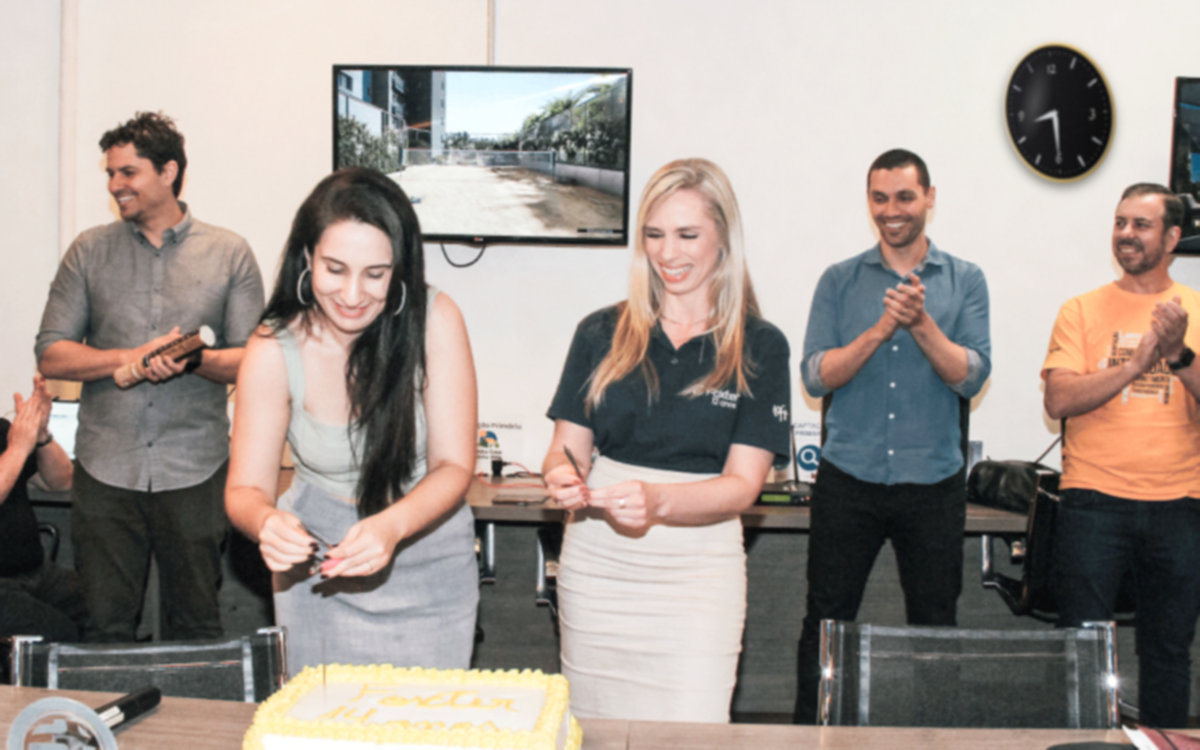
8:30
